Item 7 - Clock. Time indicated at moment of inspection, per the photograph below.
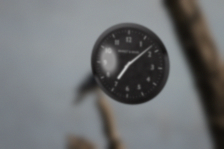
7:08
